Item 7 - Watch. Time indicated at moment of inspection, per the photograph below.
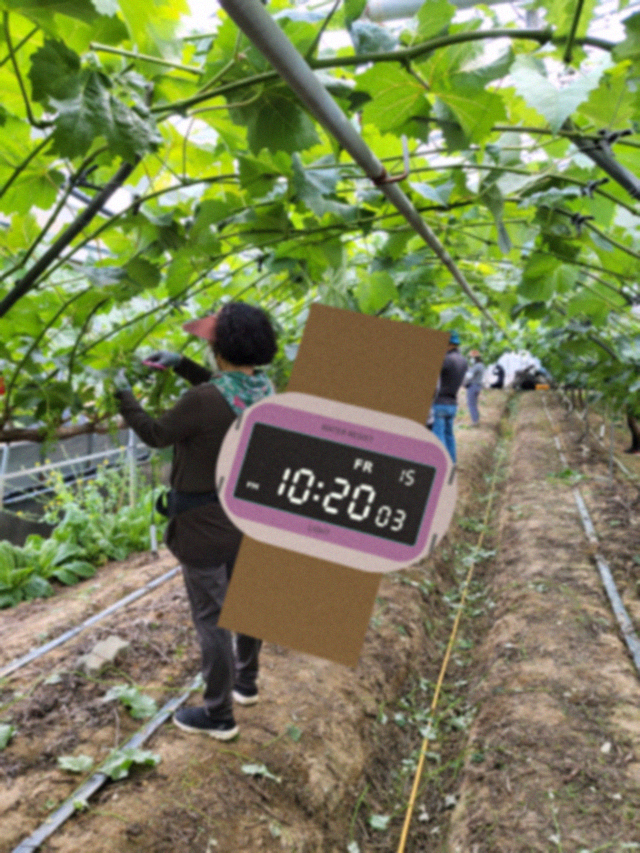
10:20:03
